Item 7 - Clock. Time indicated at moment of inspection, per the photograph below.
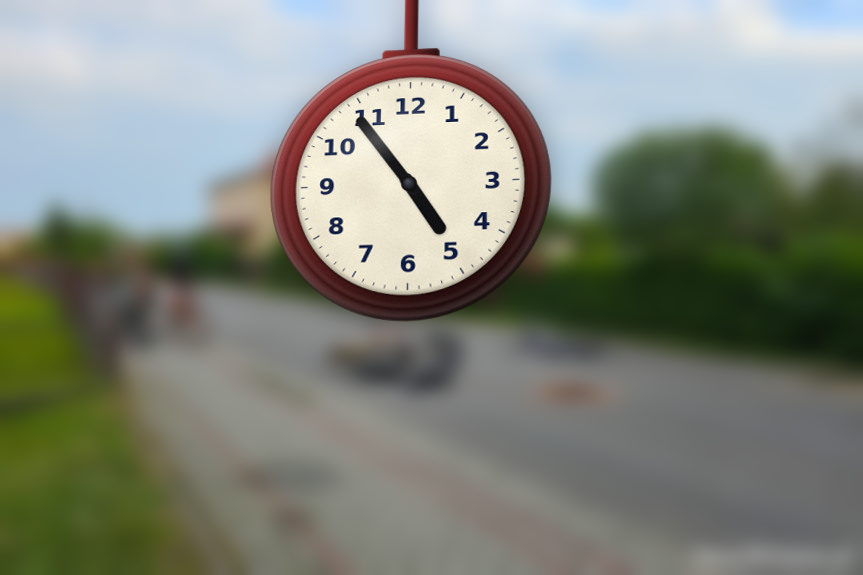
4:54
